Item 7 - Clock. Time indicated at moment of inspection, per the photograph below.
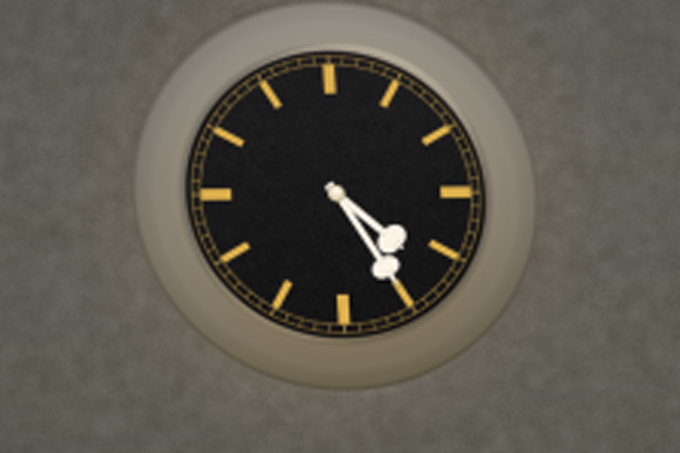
4:25
